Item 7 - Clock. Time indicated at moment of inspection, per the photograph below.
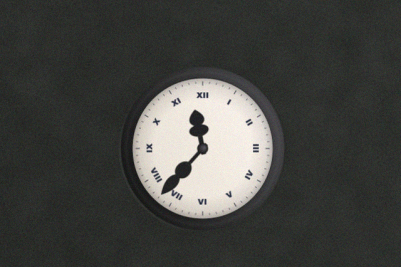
11:37
